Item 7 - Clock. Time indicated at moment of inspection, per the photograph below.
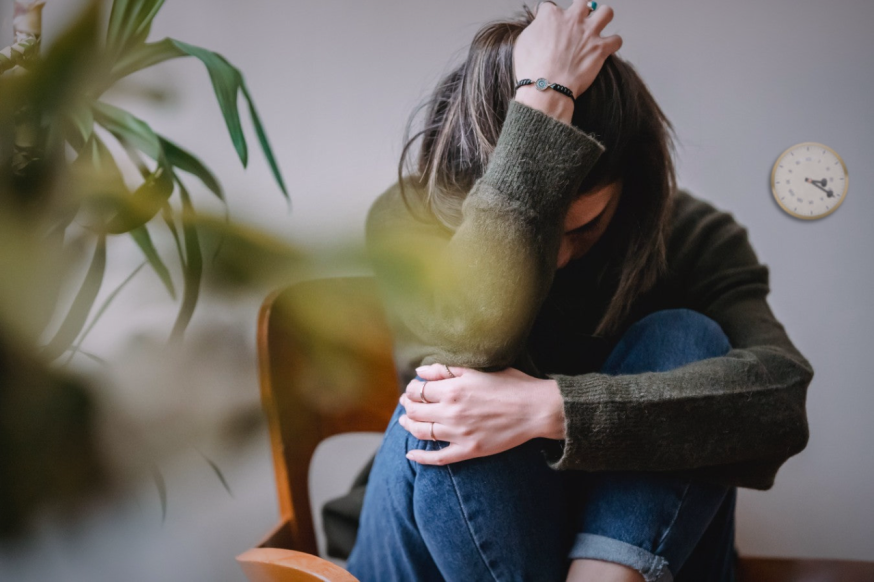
3:21
